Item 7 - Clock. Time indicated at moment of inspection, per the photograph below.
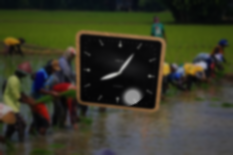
8:05
